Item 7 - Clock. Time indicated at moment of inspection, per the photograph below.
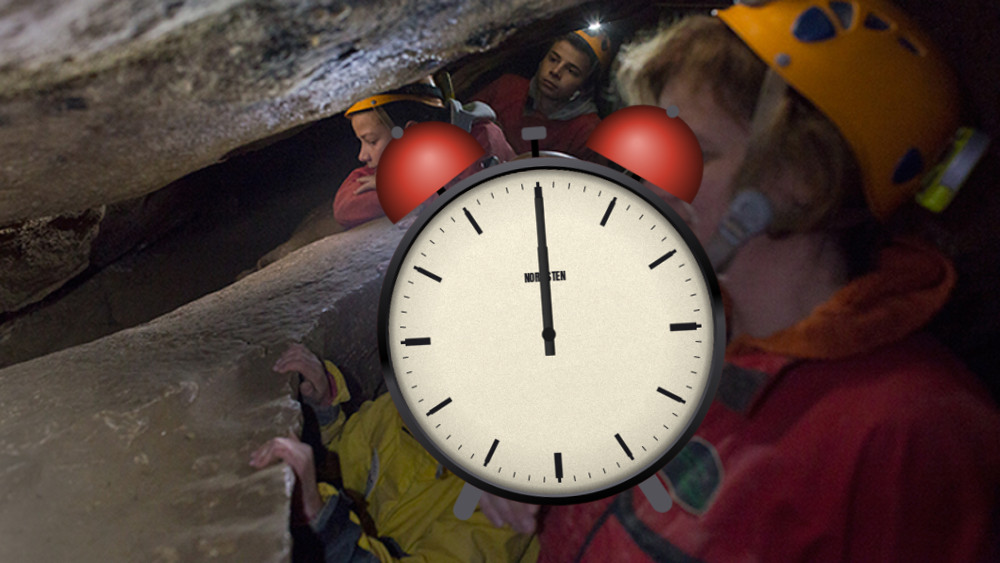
12:00
